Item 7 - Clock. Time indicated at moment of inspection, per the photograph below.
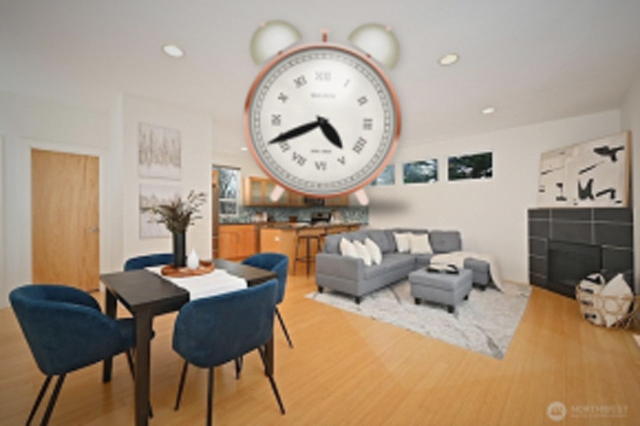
4:41
